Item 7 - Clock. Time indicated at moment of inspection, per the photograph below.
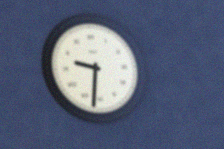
9:32
